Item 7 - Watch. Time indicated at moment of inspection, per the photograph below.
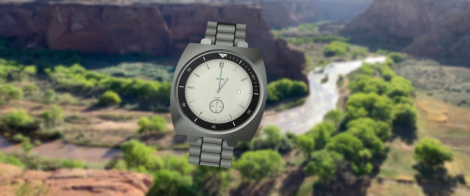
1:00
